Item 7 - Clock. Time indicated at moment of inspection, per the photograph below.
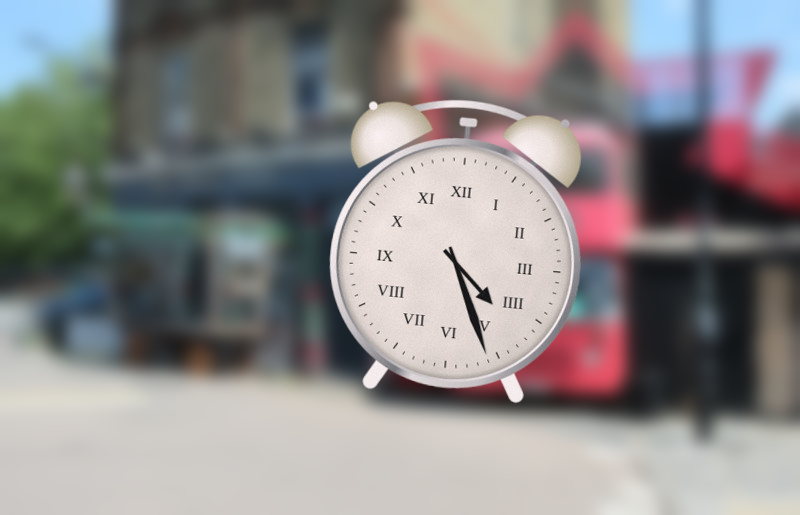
4:26
